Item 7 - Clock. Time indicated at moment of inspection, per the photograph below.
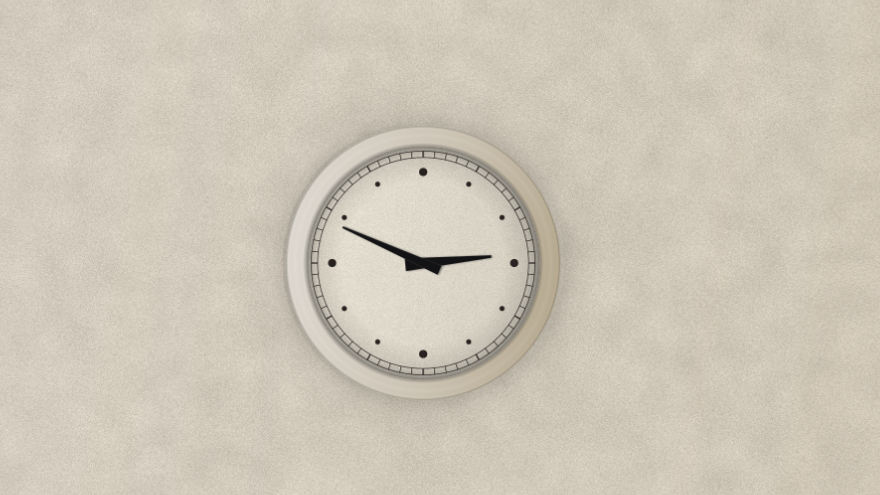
2:49
